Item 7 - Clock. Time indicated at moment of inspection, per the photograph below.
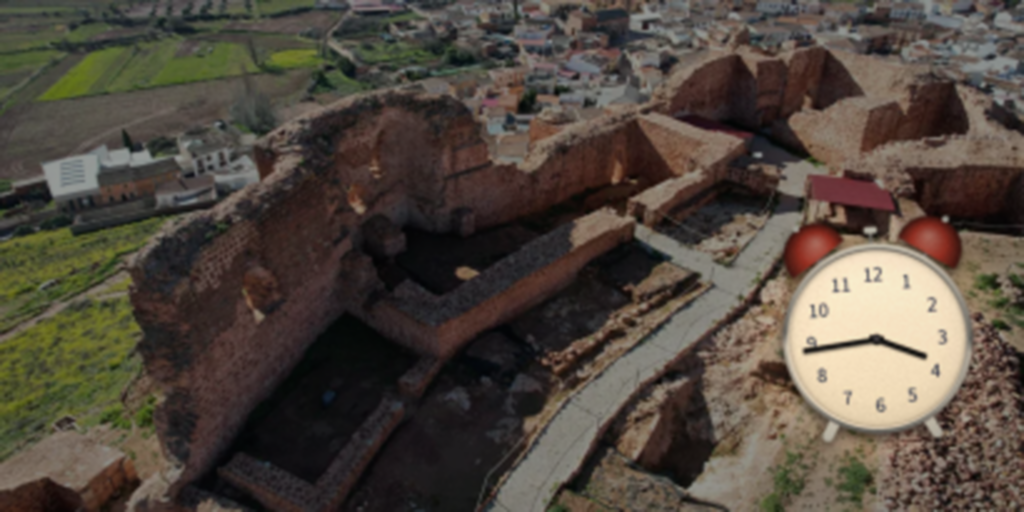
3:44
